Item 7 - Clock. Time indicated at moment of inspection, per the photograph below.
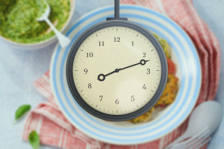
8:12
